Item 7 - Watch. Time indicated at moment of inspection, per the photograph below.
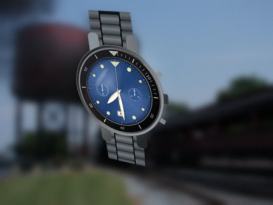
7:29
